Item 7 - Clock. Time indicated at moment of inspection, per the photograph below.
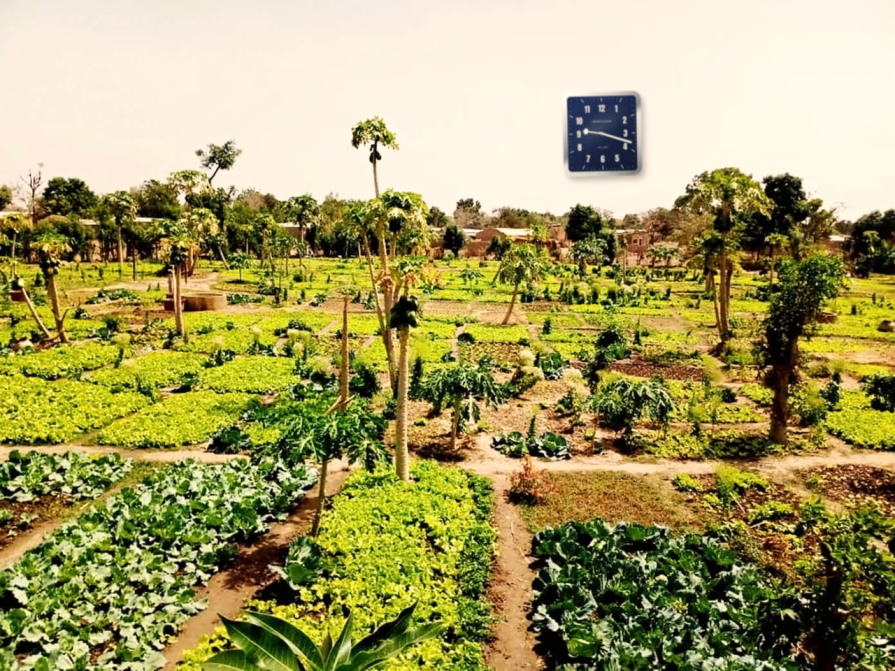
9:18
